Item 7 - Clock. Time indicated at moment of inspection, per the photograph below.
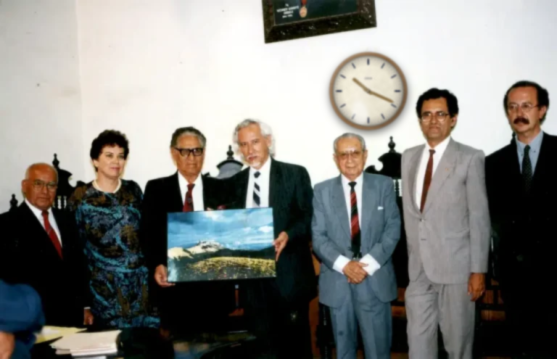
10:19
